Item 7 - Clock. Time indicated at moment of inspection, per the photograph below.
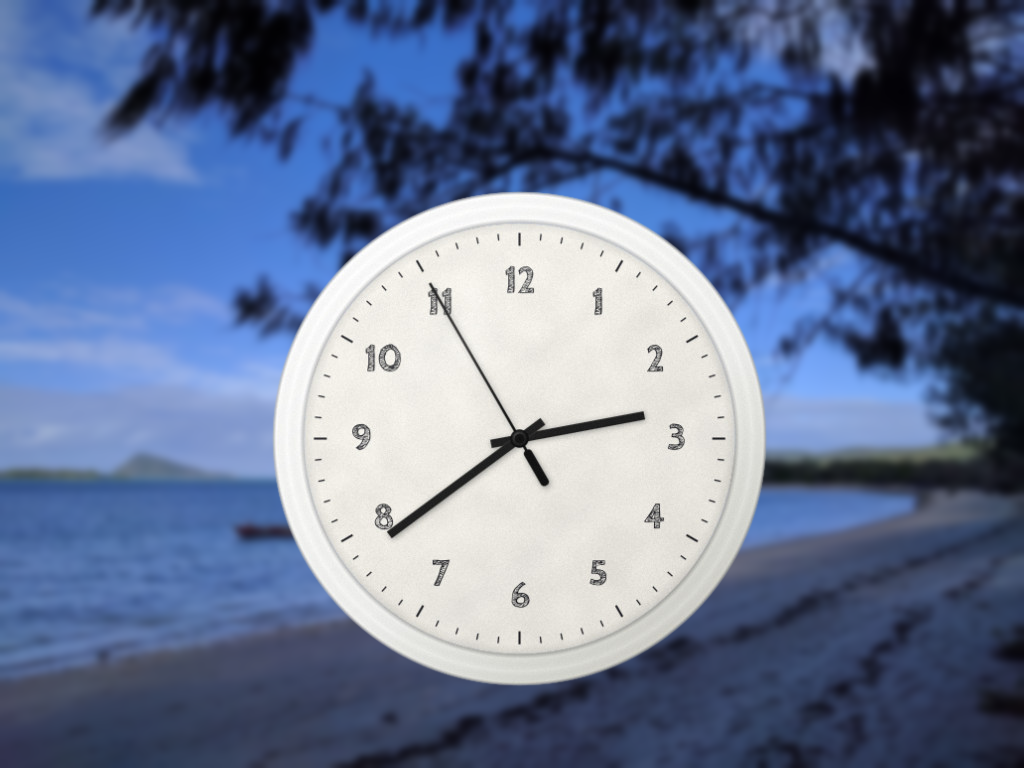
2:38:55
